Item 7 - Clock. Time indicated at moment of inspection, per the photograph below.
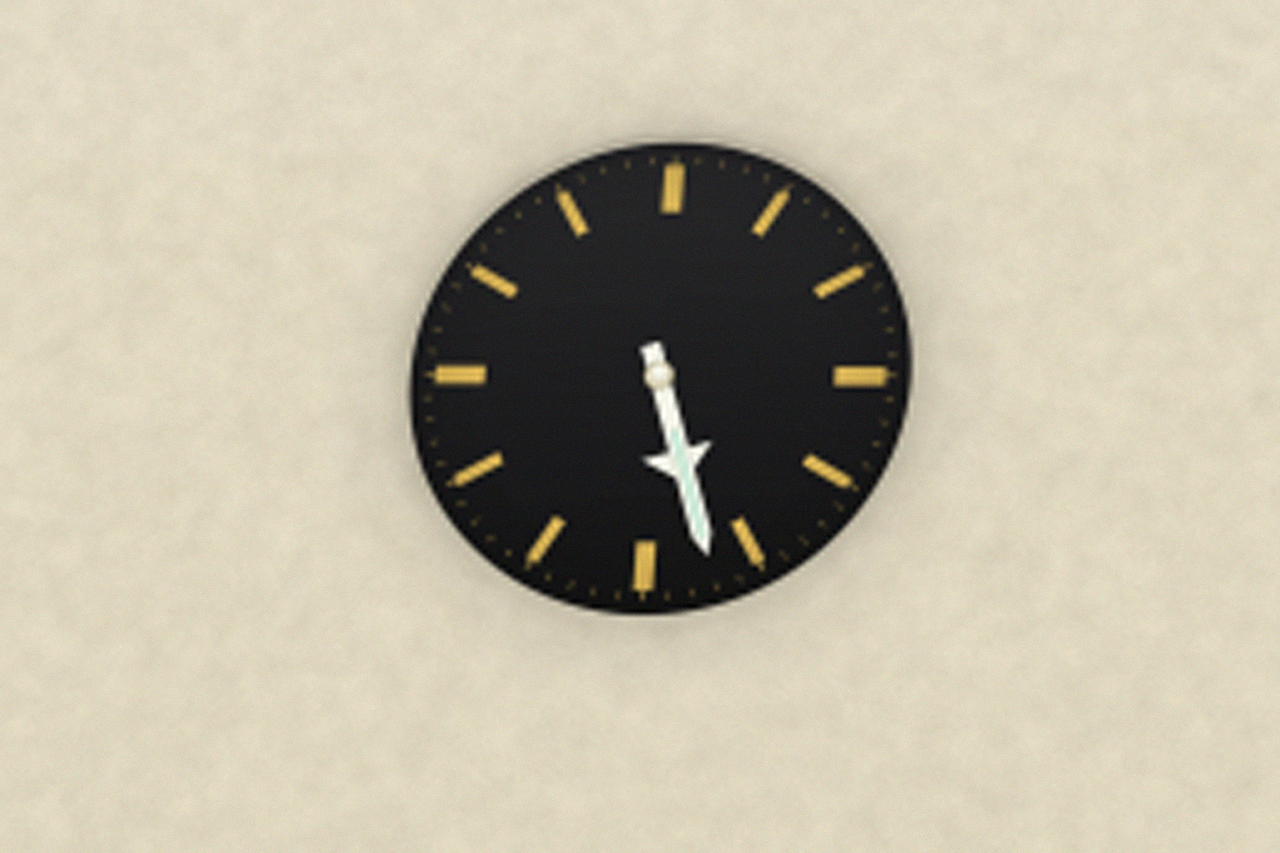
5:27
